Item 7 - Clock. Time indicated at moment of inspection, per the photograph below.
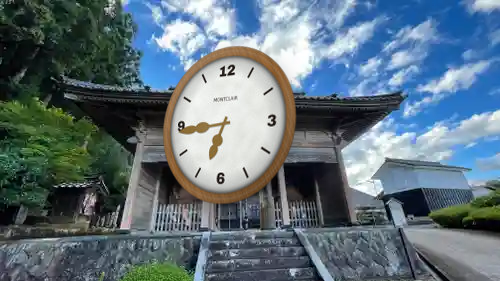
6:44
